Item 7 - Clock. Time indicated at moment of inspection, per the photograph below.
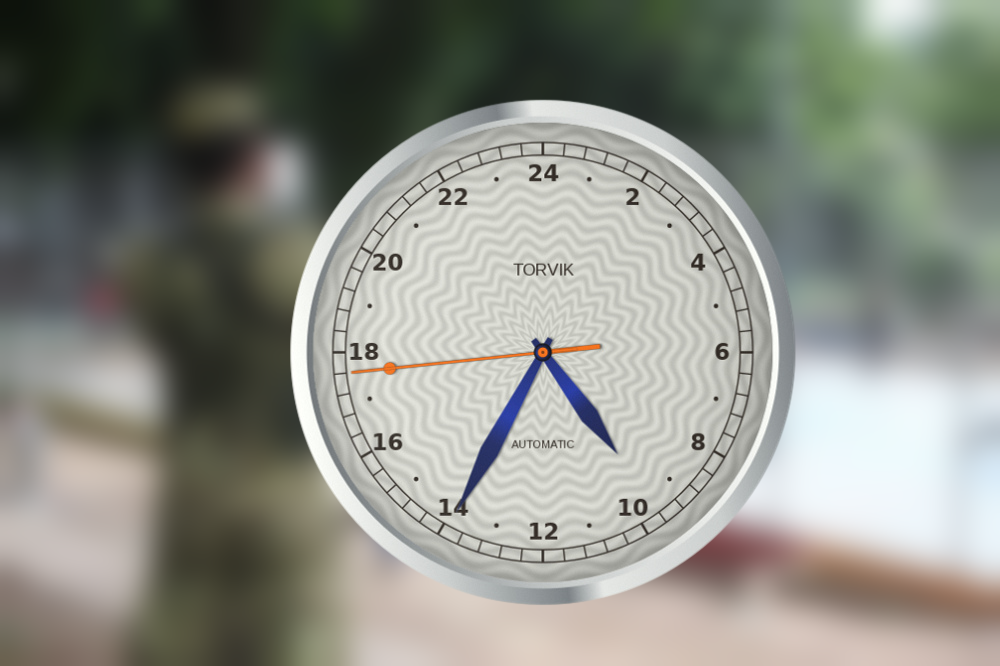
9:34:44
